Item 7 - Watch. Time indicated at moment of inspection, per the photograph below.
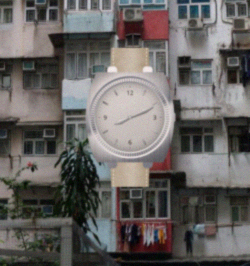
8:11
